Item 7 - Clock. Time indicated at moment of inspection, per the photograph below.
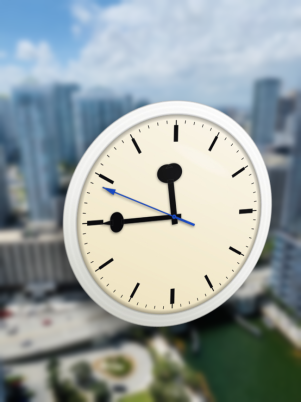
11:44:49
